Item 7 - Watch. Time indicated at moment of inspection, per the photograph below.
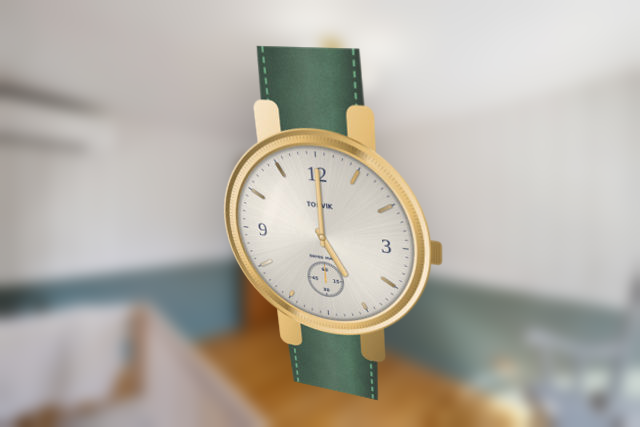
5:00
